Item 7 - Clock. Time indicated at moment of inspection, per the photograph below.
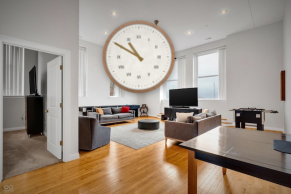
10:50
